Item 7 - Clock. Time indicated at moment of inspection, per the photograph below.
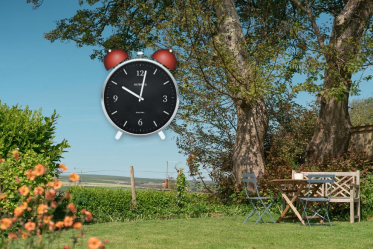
10:02
